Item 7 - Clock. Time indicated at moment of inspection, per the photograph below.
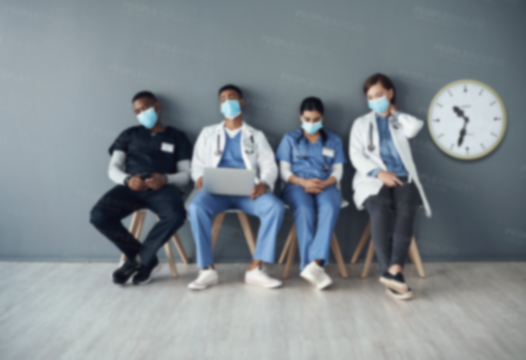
10:33
